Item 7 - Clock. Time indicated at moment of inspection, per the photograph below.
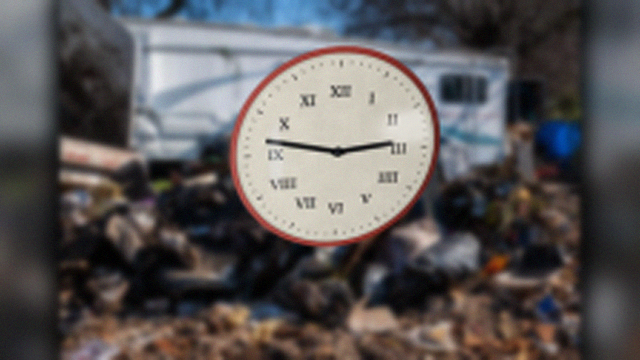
2:47
